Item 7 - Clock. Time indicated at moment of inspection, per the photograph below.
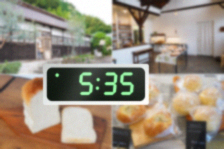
5:35
